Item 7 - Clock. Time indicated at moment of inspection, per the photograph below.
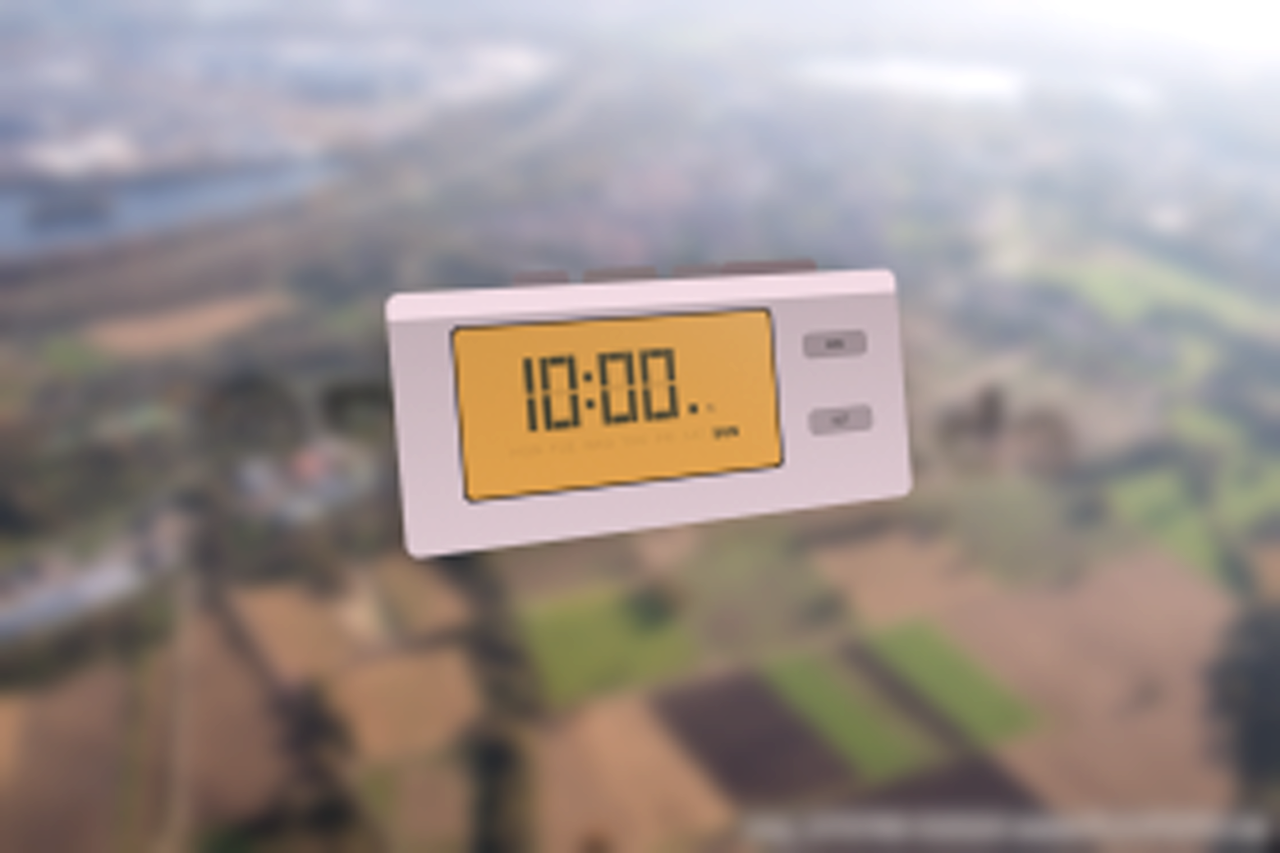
10:00
